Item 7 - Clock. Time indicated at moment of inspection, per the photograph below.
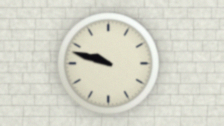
9:48
